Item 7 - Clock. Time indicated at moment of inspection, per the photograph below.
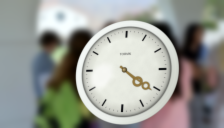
4:21
